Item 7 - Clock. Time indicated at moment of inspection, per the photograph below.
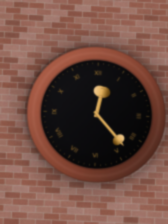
12:23
